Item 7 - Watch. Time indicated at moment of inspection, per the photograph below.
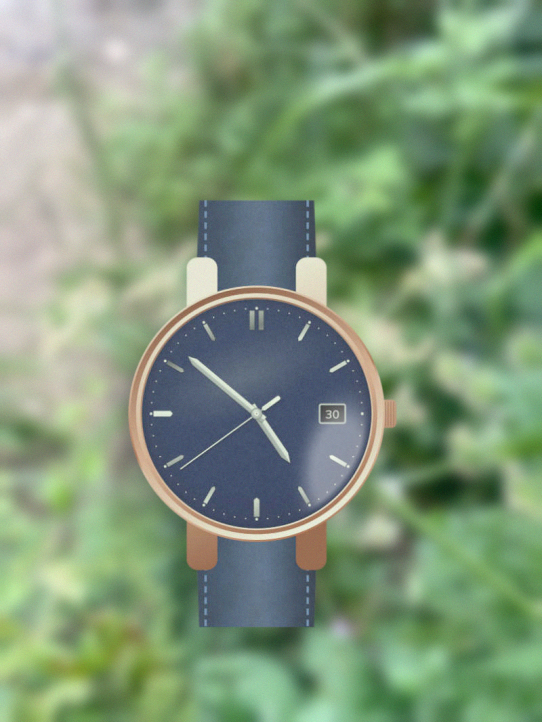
4:51:39
